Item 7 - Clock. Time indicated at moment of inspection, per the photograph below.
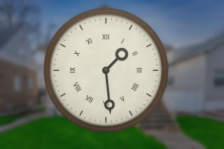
1:29
